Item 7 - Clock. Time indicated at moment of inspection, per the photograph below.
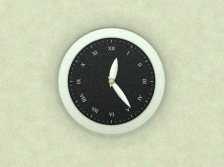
12:24
